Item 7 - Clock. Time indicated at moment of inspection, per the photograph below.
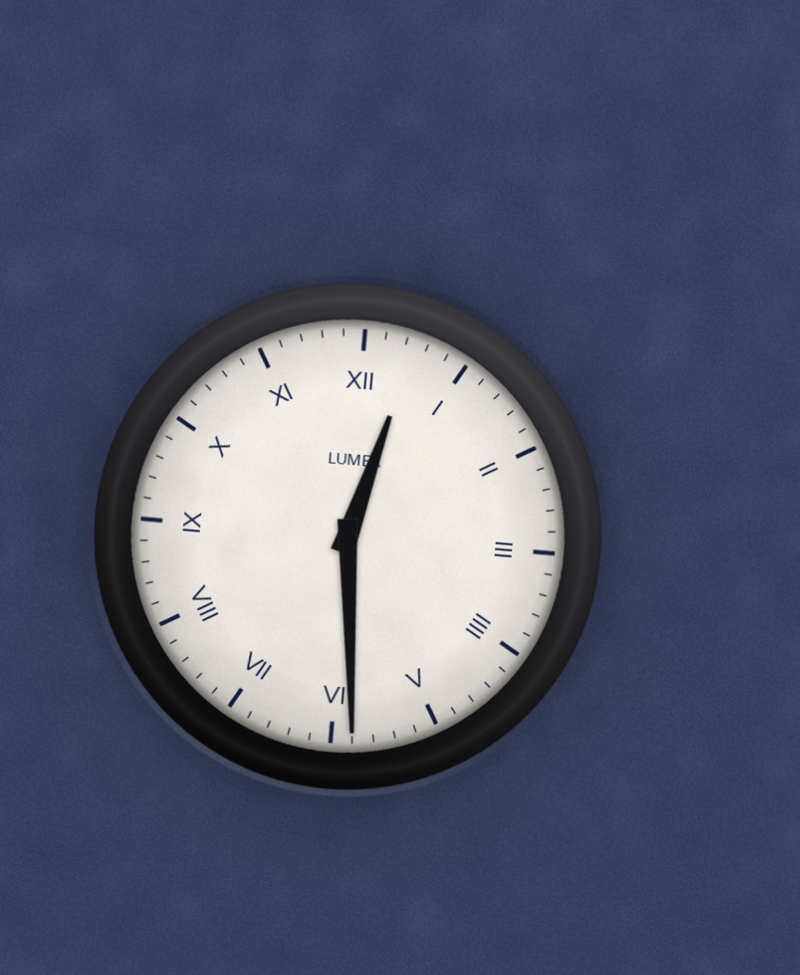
12:29
